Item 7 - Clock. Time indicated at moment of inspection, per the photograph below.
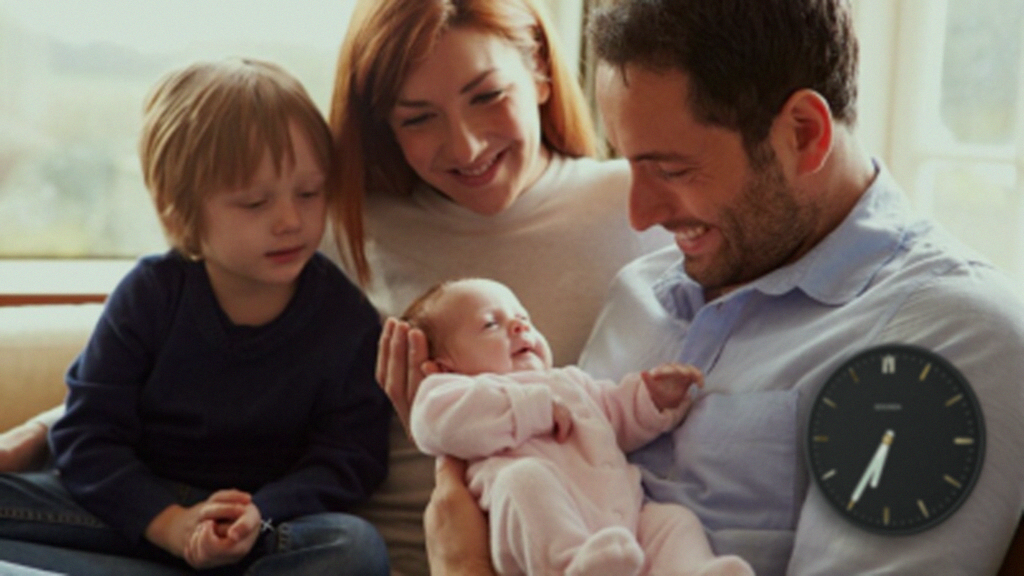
6:35
